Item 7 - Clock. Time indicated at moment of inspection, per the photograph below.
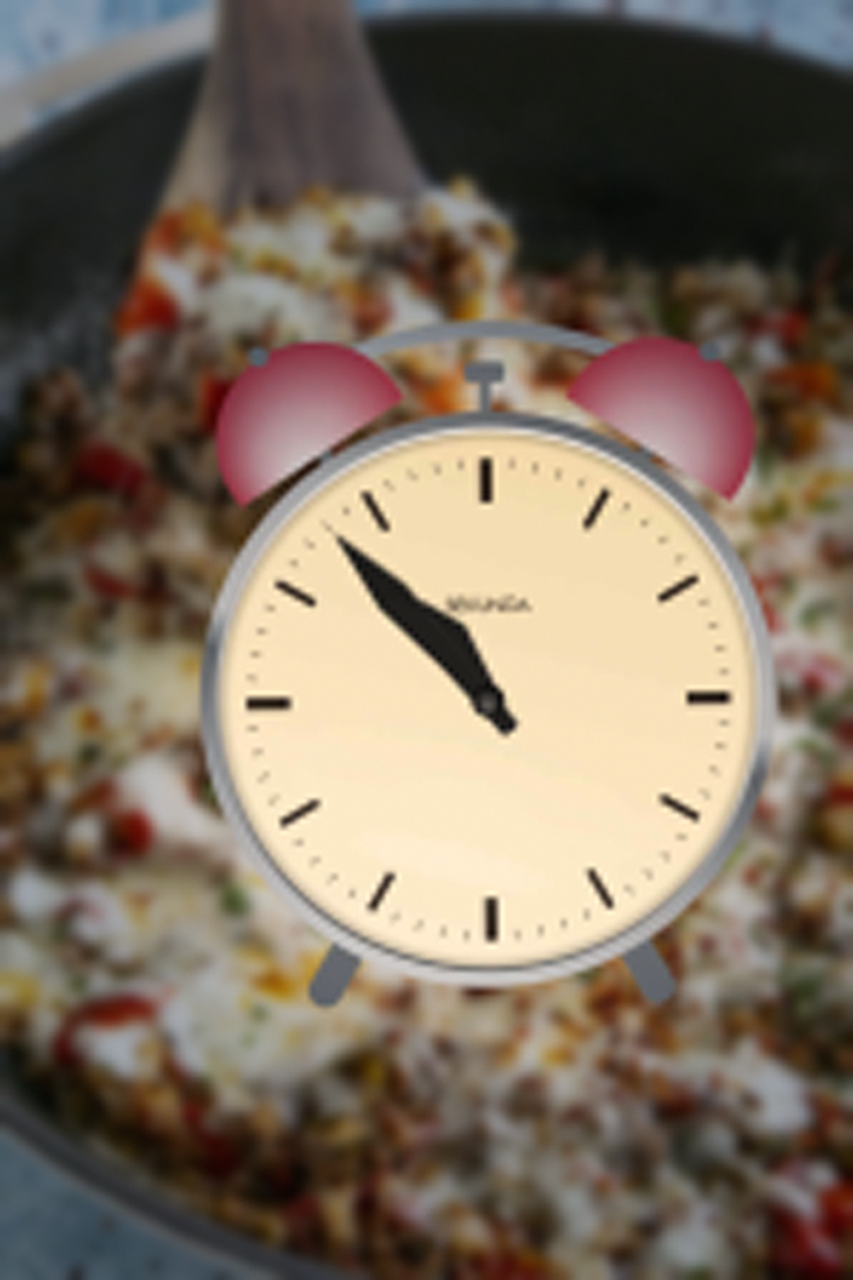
10:53
